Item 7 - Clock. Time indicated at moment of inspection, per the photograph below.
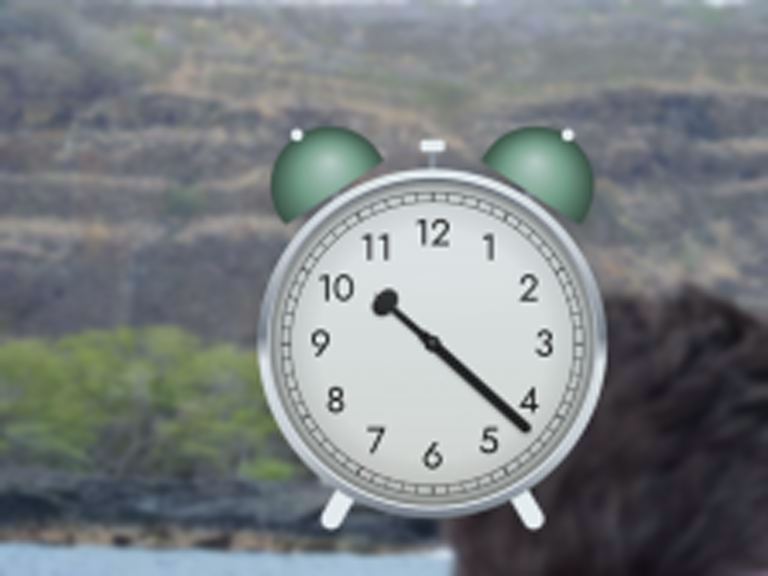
10:22
